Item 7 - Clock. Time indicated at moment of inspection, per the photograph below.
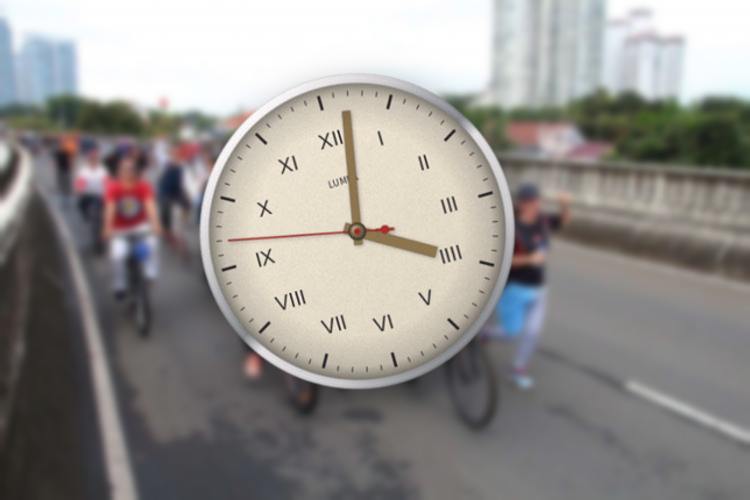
4:01:47
